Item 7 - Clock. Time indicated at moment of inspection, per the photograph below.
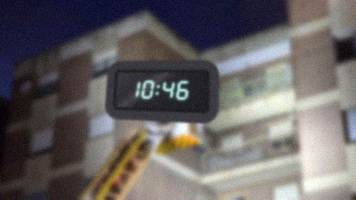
10:46
